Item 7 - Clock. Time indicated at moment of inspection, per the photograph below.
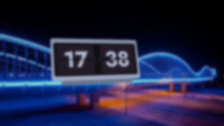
17:38
